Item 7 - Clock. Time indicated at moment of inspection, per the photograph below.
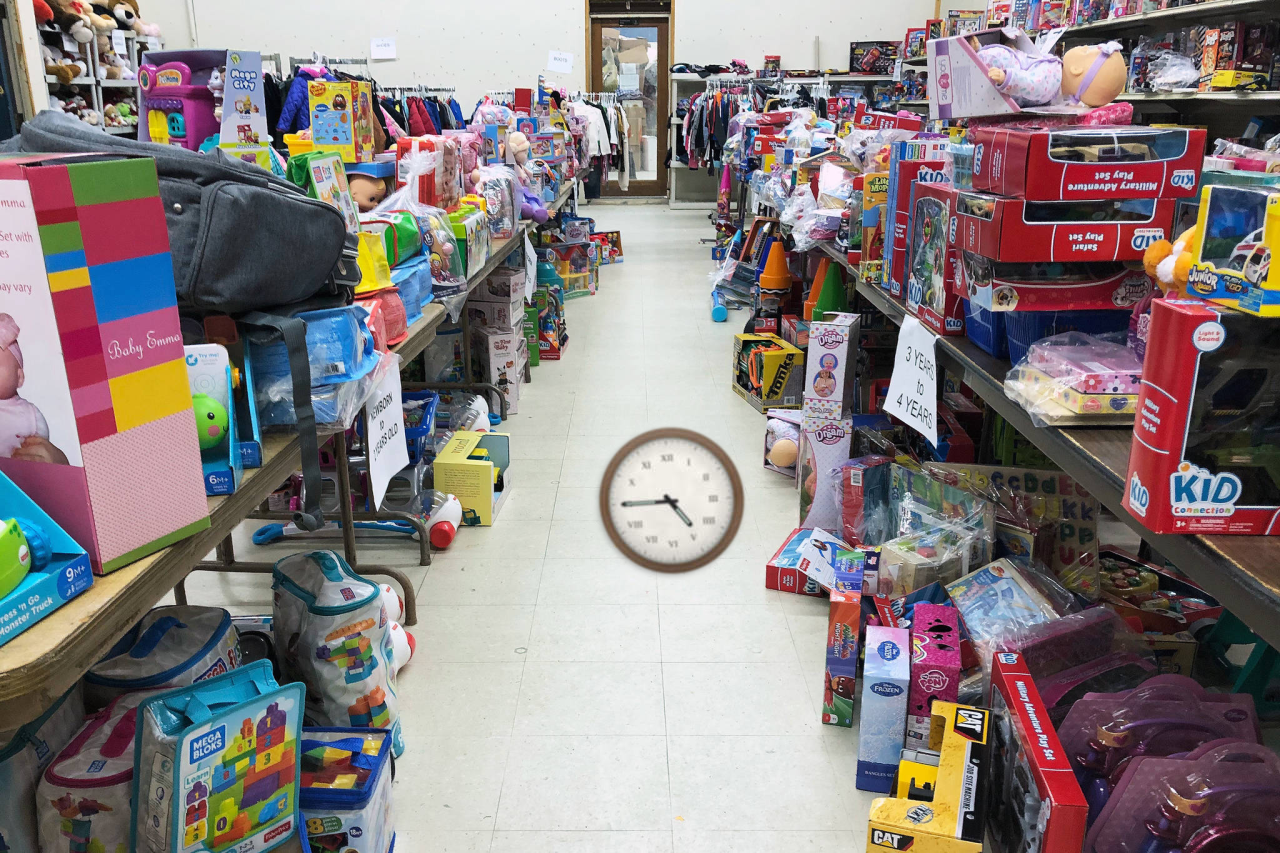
4:45
